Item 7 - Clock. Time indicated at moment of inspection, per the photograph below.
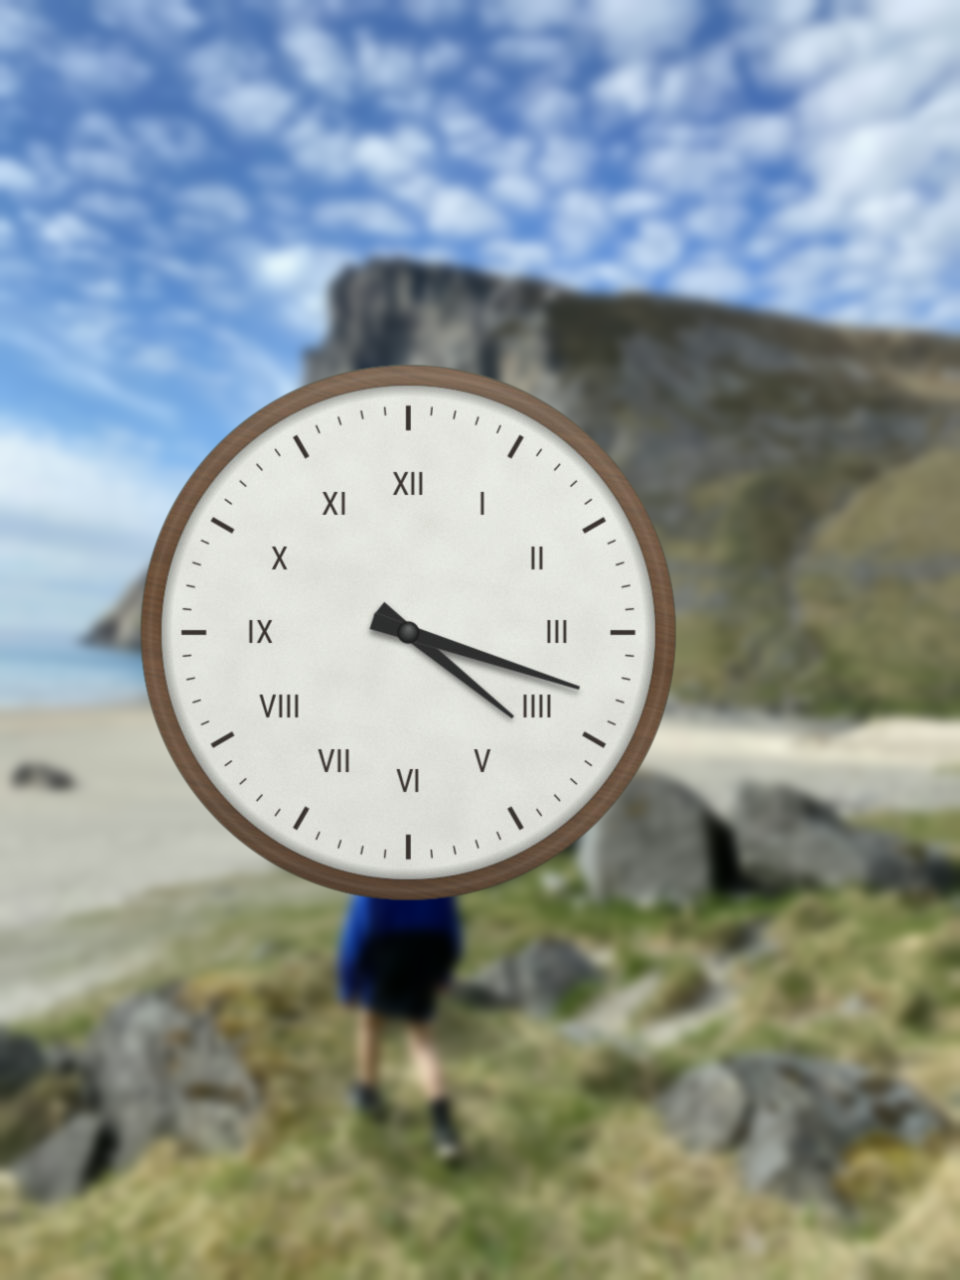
4:18
